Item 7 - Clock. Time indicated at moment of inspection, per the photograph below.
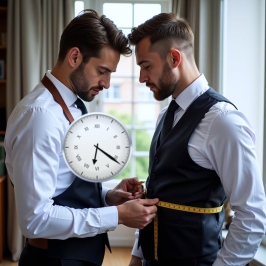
6:21
